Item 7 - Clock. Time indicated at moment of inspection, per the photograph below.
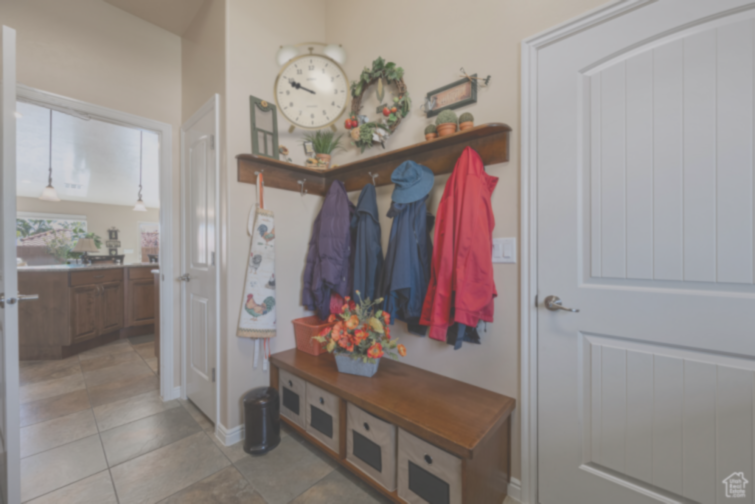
9:49
